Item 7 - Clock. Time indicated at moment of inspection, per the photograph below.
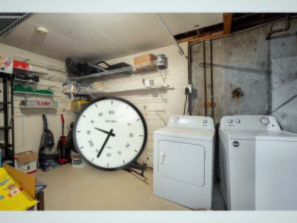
9:34
